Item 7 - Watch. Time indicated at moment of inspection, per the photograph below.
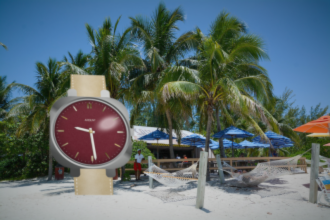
9:29
